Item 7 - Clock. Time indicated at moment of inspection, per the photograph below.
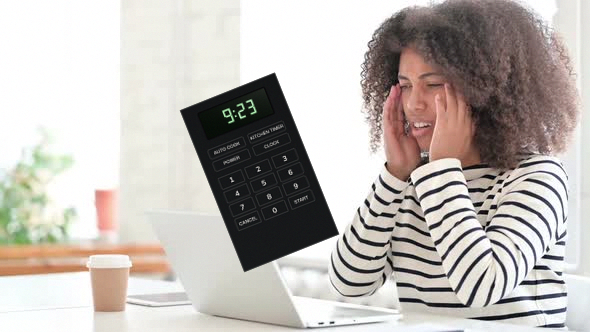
9:23
